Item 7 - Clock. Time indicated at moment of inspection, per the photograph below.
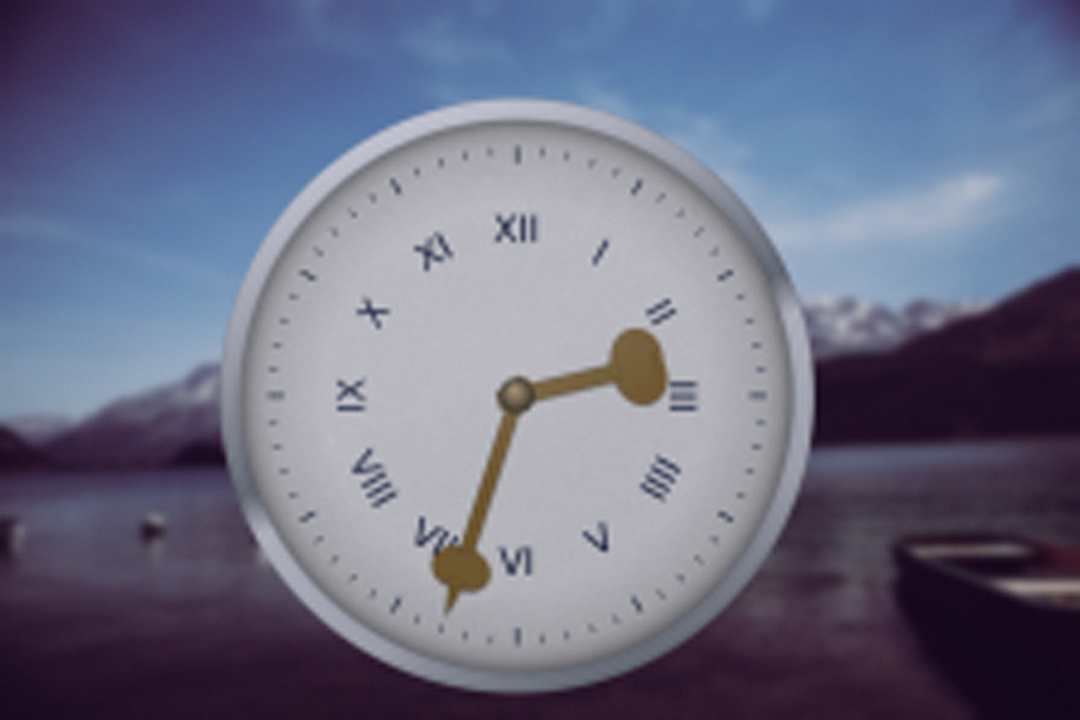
2:33
